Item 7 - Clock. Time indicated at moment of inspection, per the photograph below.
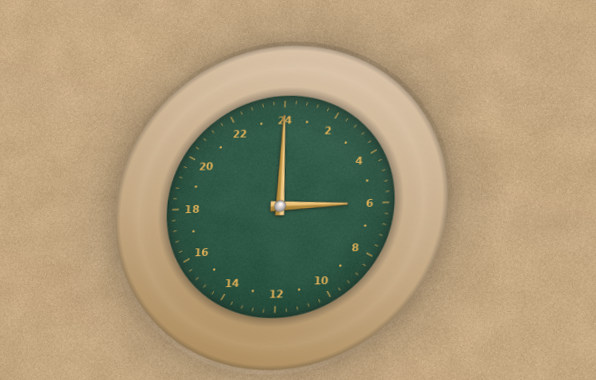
6:00
